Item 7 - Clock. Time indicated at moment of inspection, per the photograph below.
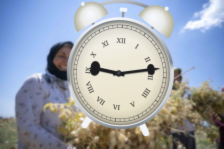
9:13
